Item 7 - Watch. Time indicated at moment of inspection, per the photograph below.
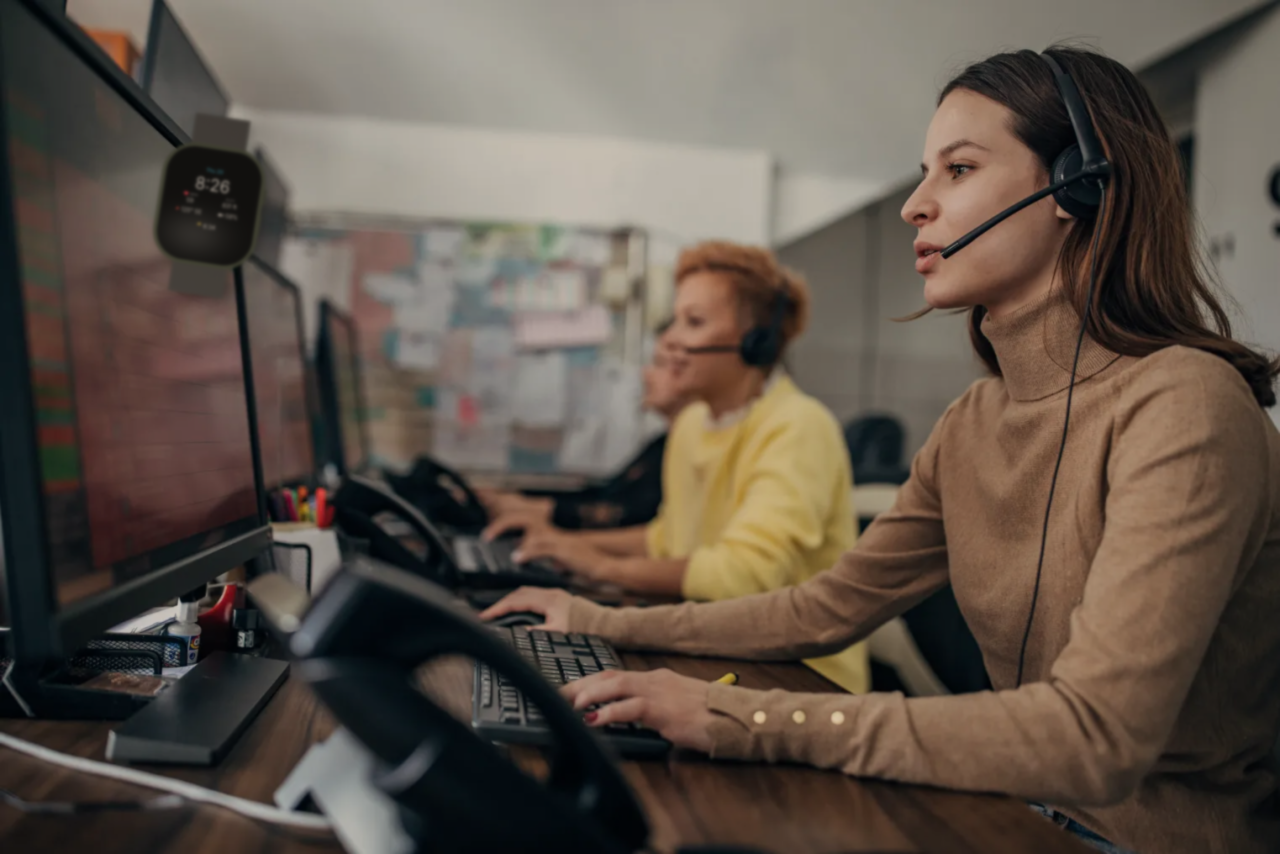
8:26
